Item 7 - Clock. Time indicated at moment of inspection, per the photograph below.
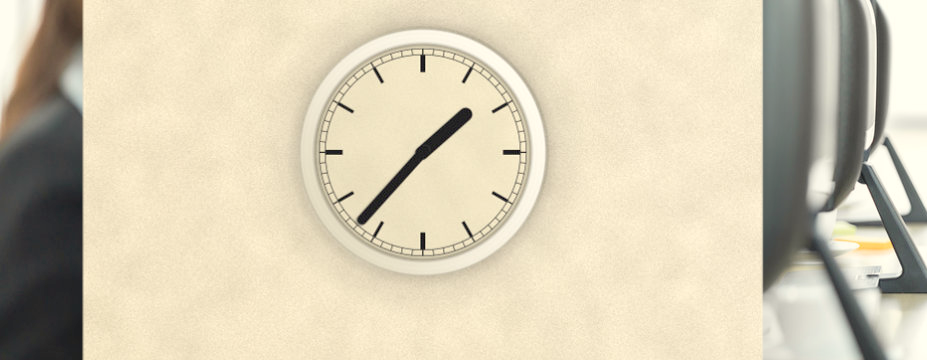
1:37
